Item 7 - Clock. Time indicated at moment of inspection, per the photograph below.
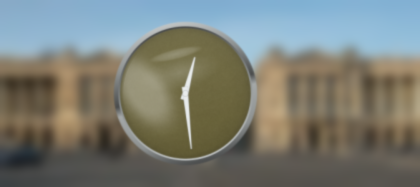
12:29
